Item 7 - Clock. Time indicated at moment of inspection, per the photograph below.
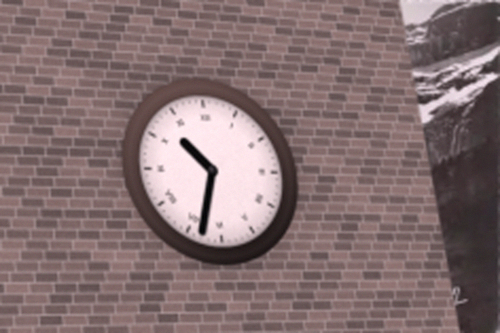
10:33
